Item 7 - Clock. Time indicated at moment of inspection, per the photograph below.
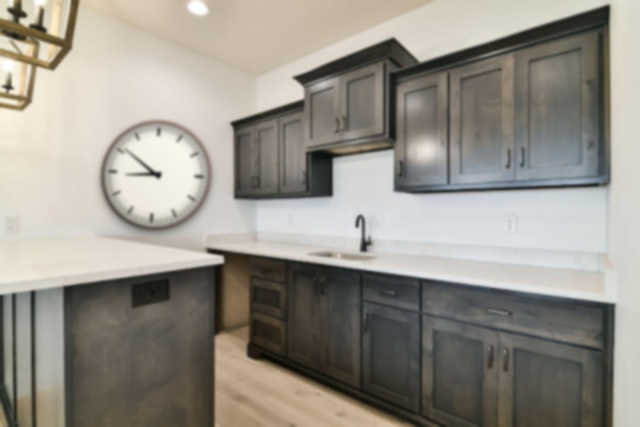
8:51
